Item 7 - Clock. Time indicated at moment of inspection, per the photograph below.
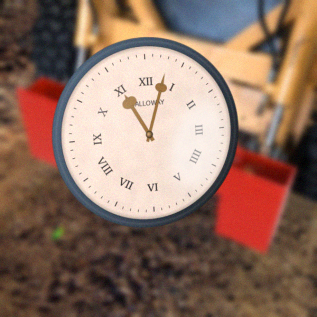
11:03
